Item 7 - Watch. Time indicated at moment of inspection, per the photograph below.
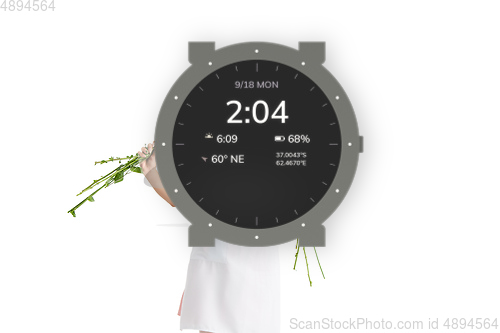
2:04
